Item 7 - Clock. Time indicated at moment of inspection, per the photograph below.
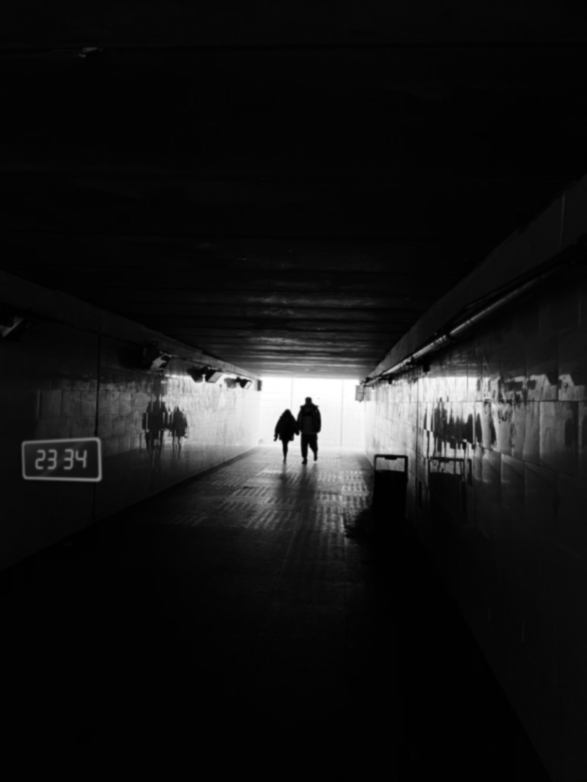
23:34
